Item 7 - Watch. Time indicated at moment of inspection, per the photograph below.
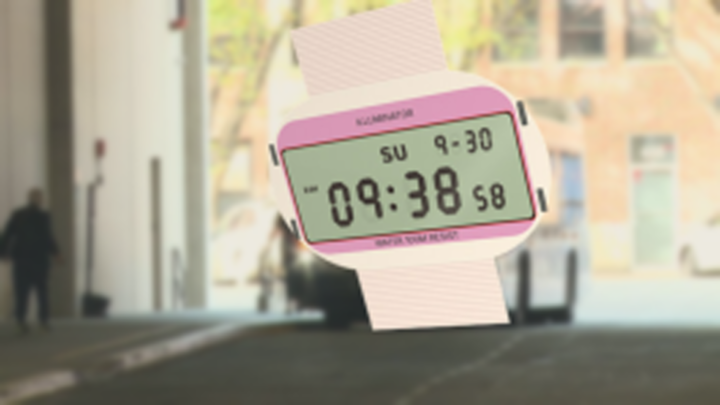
9:38:58
